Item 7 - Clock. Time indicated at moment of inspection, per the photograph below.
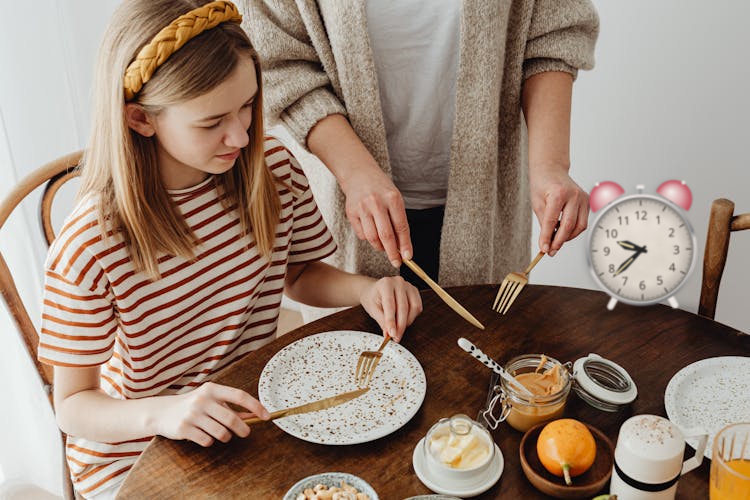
9:38
